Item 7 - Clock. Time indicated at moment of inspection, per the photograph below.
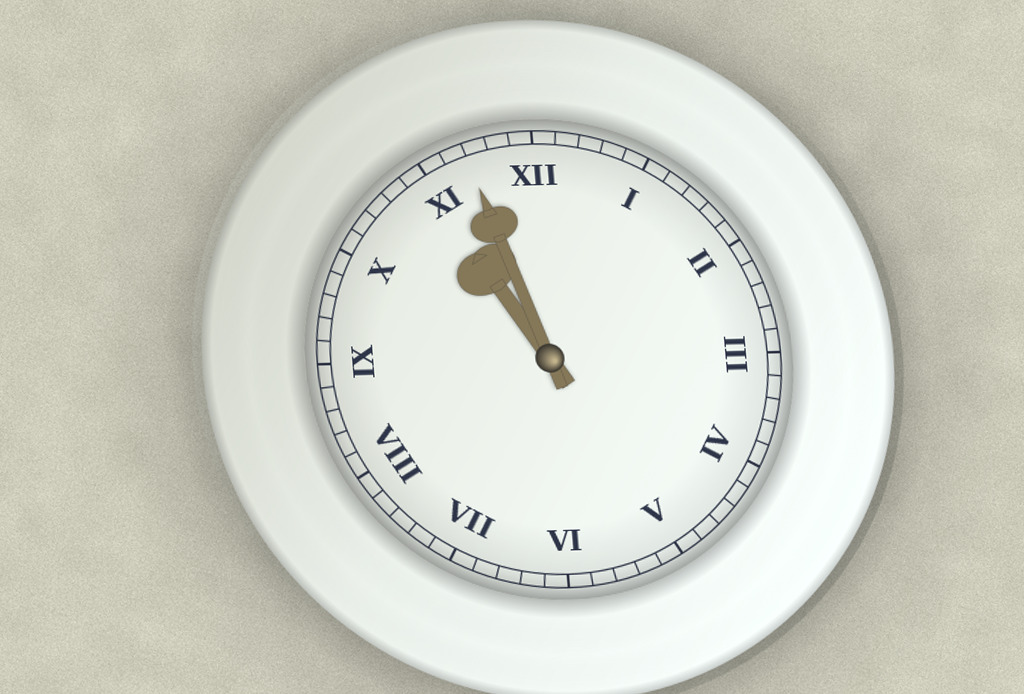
10:57
